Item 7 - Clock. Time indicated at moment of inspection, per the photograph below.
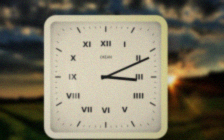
3:11
